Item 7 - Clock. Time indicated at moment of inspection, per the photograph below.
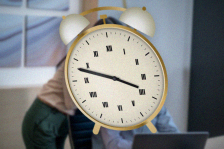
3:48
